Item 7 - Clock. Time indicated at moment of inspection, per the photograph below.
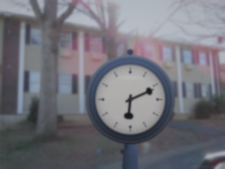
6:11
